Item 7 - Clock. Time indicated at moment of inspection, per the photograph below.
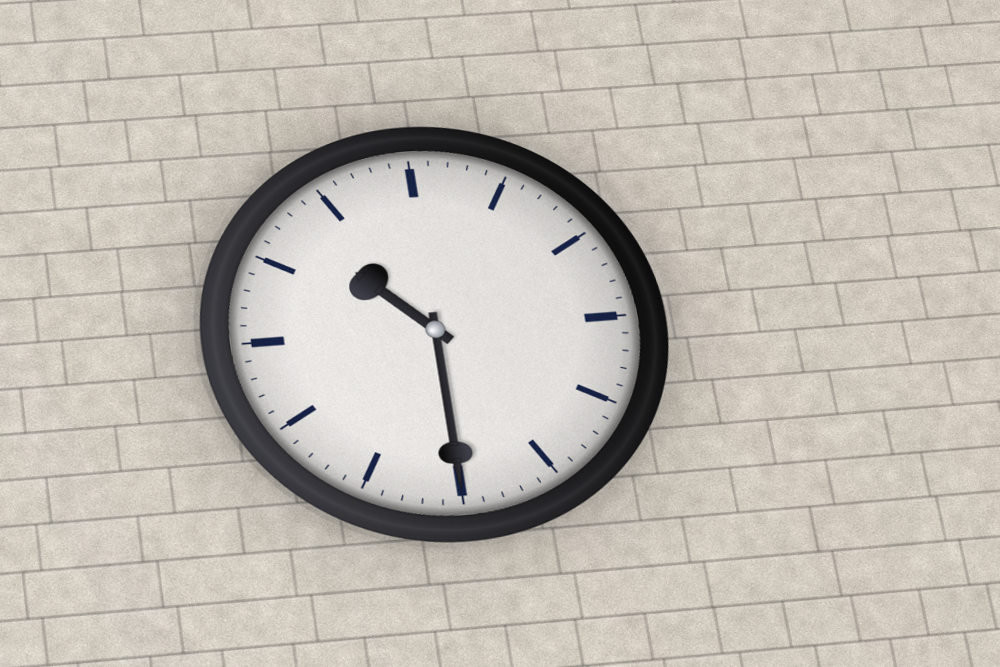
10:30
